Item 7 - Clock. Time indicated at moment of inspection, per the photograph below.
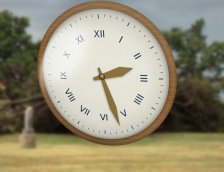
2:27
